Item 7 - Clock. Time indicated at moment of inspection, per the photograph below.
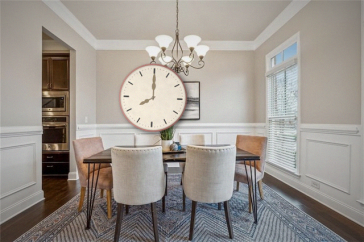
8:00
